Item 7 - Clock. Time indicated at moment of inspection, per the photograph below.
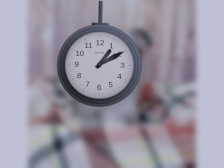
1:10
